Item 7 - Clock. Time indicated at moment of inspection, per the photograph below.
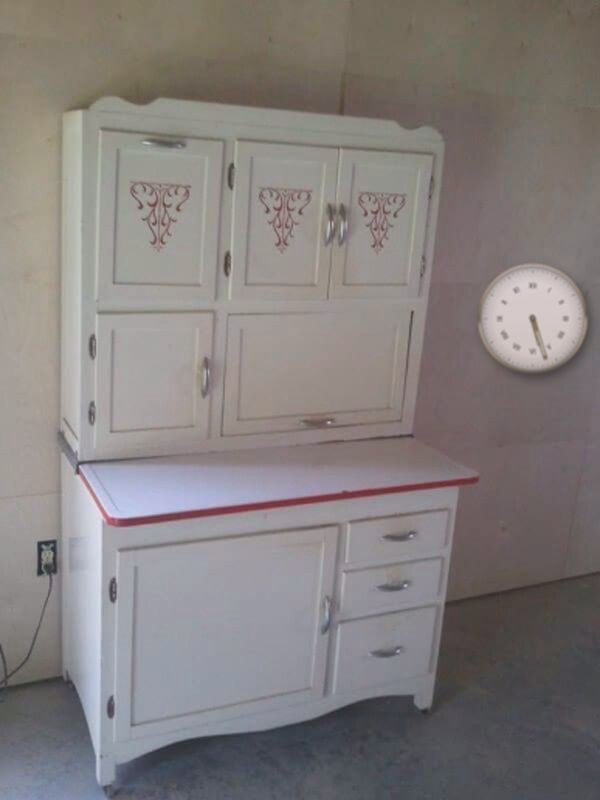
5:27
